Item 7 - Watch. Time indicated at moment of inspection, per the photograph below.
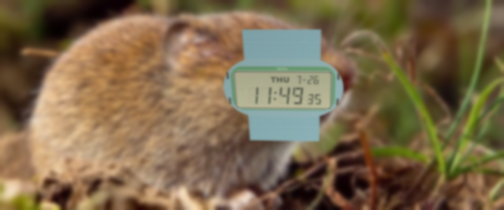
11:49:35
